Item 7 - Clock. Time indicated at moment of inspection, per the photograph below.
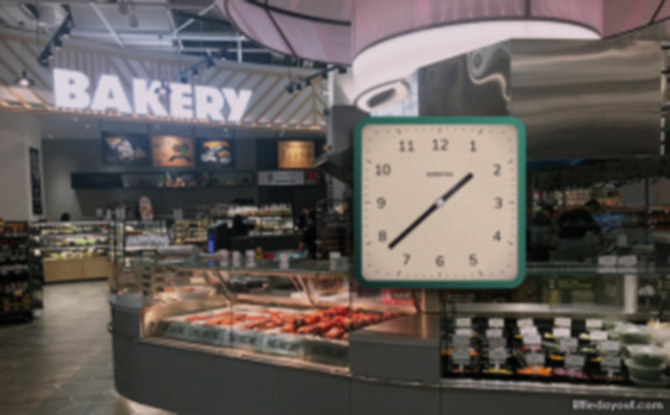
1:38
